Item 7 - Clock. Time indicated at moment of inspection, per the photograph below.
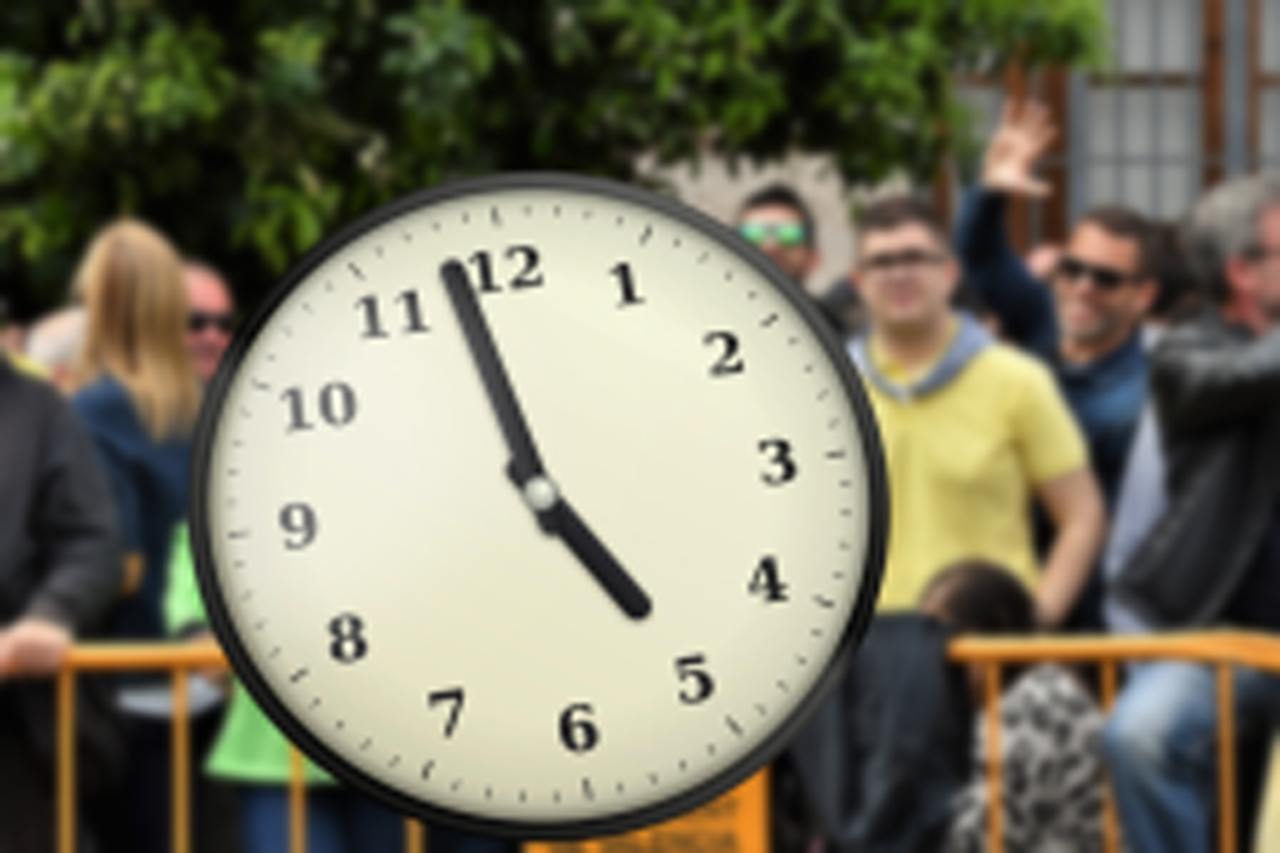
4:58
